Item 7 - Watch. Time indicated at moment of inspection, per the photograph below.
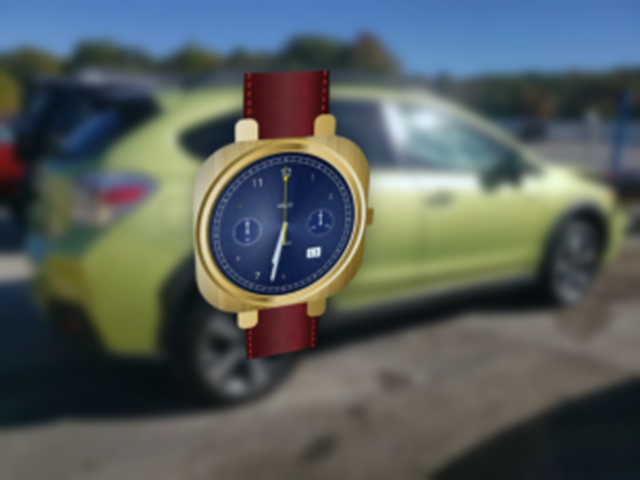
6:32
